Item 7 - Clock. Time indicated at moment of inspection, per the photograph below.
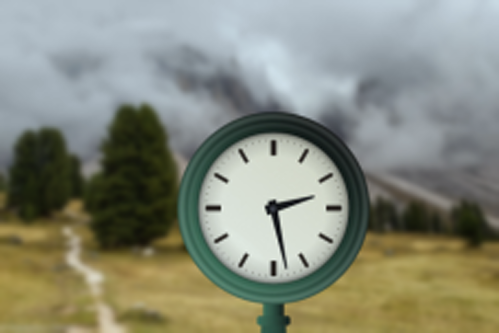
2:28
